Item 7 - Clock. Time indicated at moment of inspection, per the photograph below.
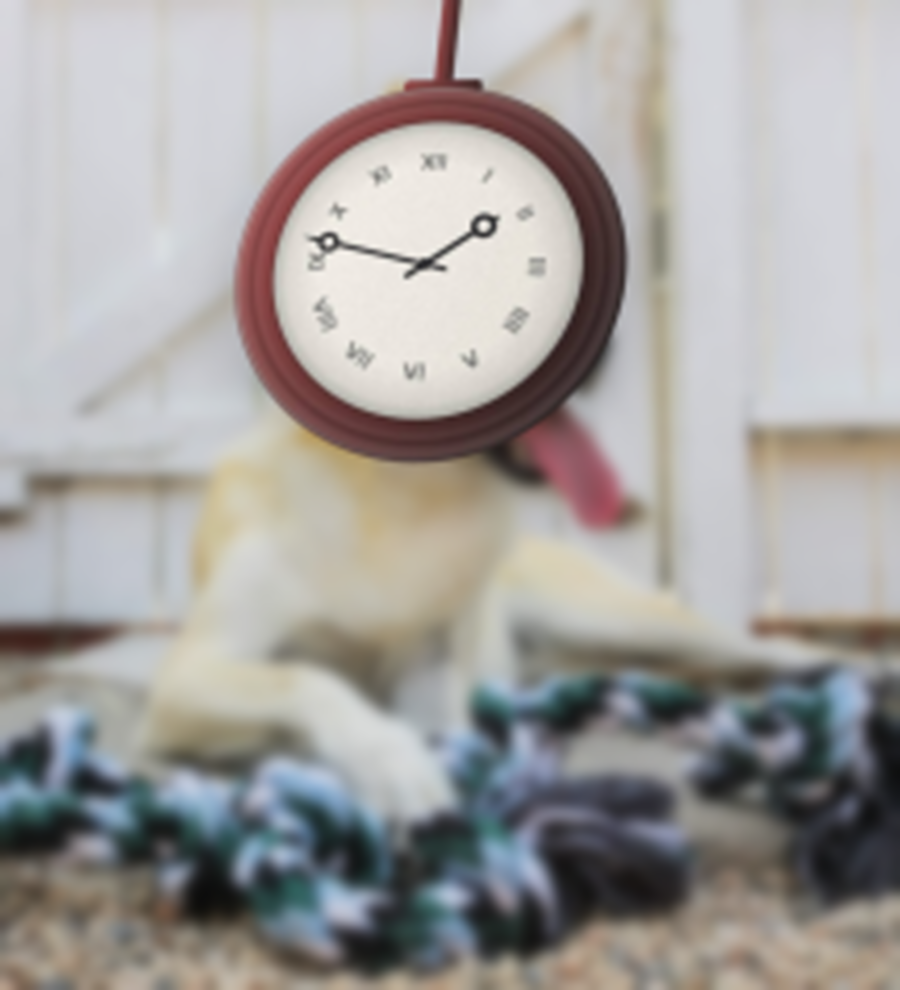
1:47
